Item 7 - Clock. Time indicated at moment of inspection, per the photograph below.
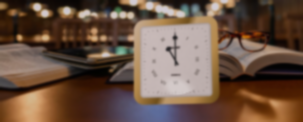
11:00
